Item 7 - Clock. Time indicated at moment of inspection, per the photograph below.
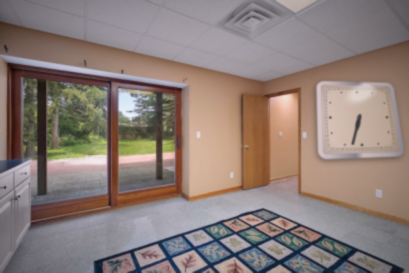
6:33
